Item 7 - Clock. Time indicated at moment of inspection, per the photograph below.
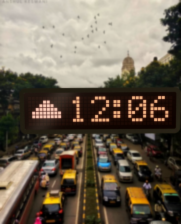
12:06
